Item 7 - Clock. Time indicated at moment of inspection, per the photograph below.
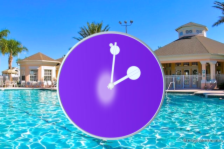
2:01
